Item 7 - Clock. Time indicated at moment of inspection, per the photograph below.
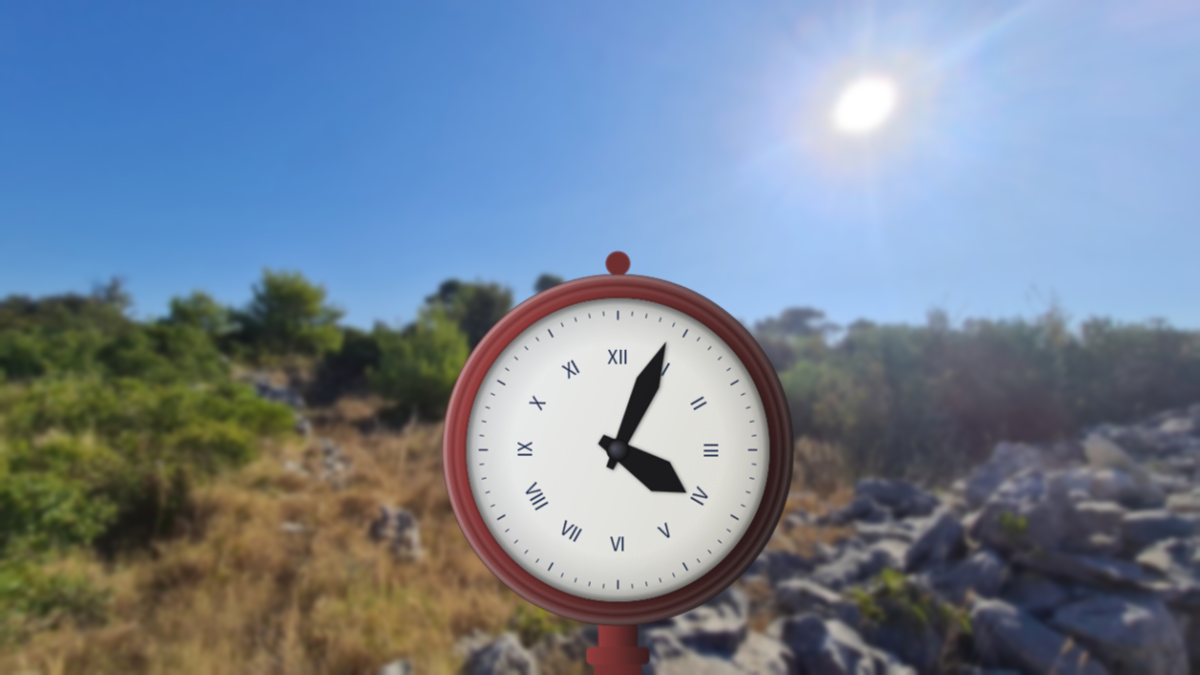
4:04
